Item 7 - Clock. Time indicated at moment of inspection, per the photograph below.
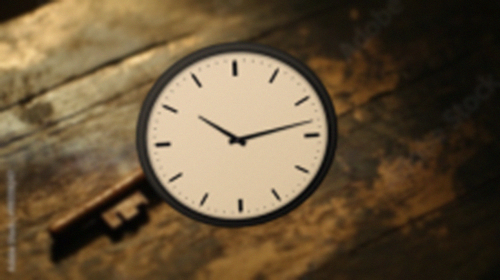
10:13
